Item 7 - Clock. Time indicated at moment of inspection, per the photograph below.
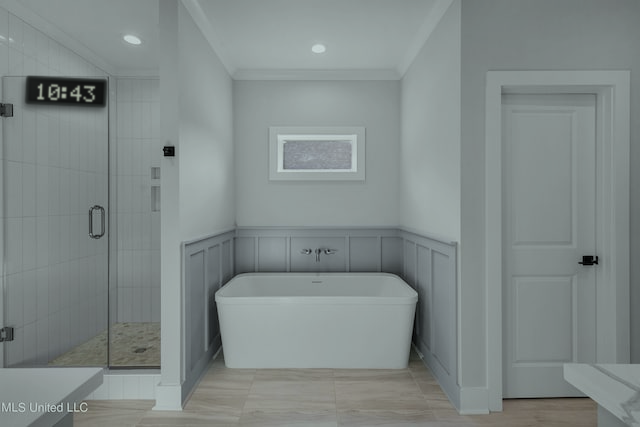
10:43
